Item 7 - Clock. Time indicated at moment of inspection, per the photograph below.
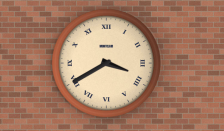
3:40
